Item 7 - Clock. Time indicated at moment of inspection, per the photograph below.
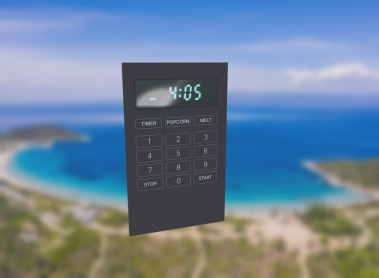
4:05
